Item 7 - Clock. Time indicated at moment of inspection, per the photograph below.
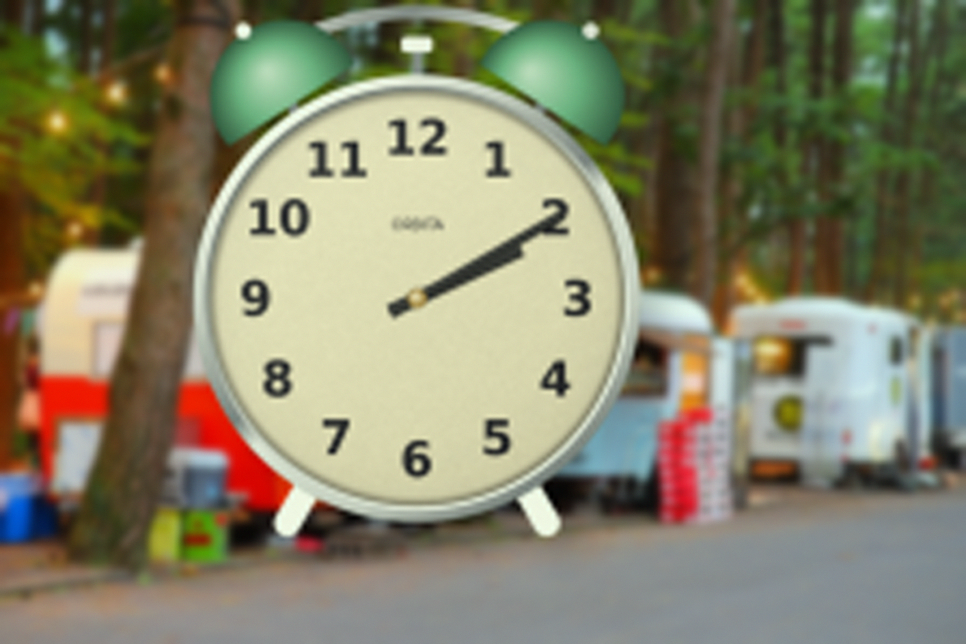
2:10
